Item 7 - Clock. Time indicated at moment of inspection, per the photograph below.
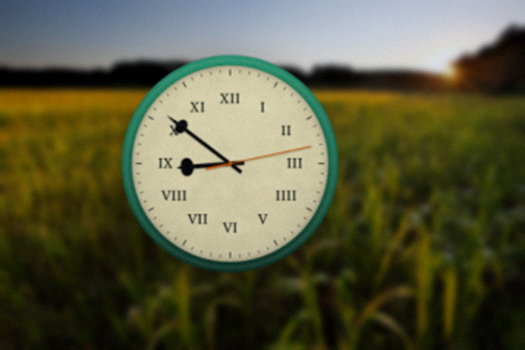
8:51:13
